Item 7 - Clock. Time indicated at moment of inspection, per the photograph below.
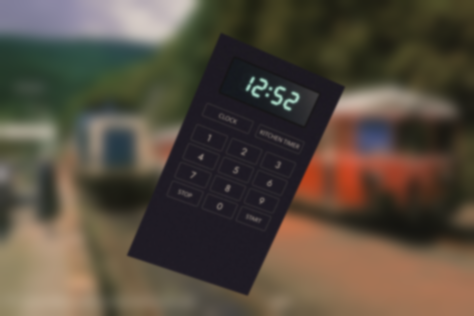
12:52
